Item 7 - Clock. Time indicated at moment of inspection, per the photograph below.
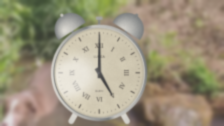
5:00
